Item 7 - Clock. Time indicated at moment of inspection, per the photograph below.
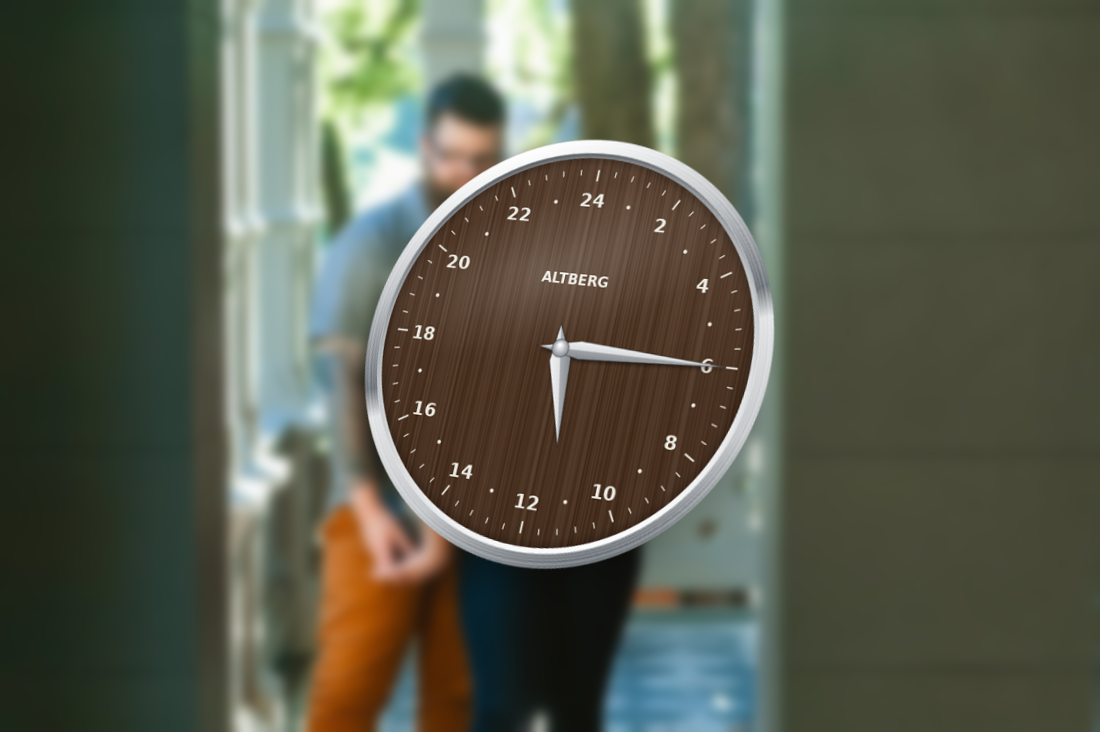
11:15
